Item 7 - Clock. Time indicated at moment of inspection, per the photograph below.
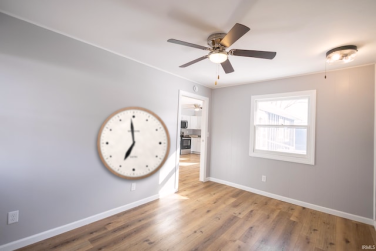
6:59
